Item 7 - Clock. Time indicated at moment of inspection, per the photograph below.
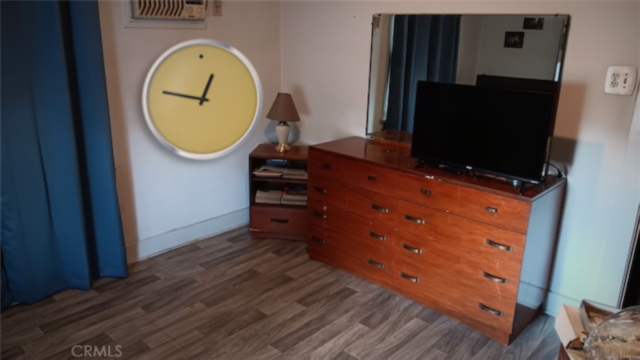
12:47
